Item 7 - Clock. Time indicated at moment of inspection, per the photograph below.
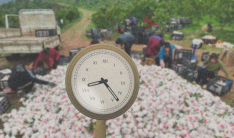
8:23
